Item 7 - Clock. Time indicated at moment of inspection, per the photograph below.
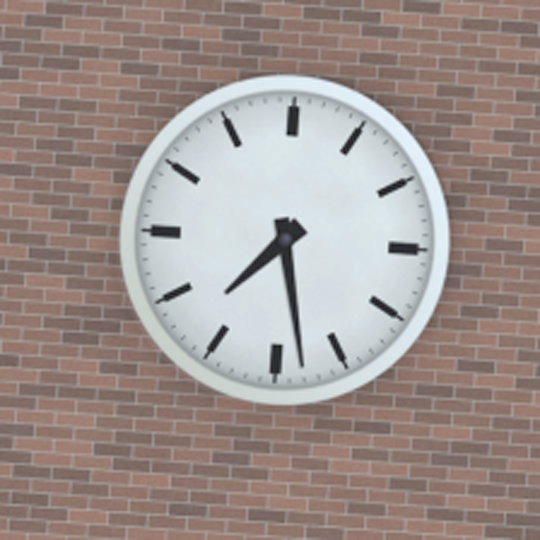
7:28
